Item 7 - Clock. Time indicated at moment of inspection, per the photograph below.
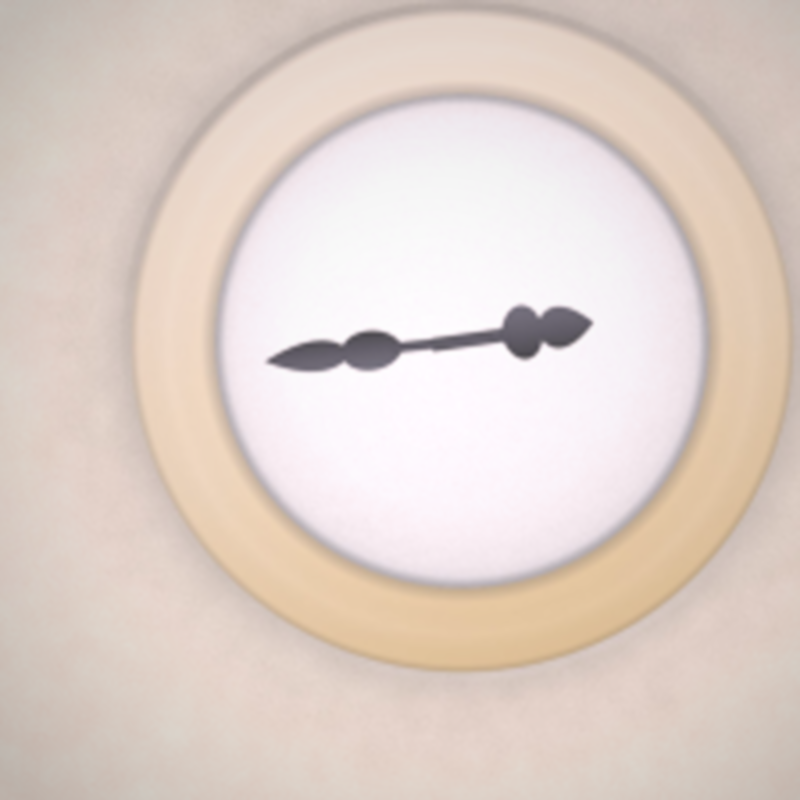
2:44
